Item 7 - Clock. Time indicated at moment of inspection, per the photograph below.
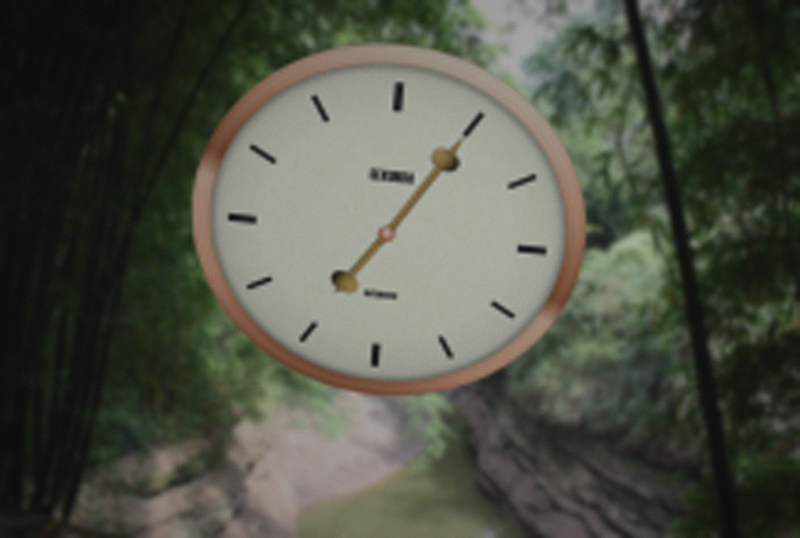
7:05
